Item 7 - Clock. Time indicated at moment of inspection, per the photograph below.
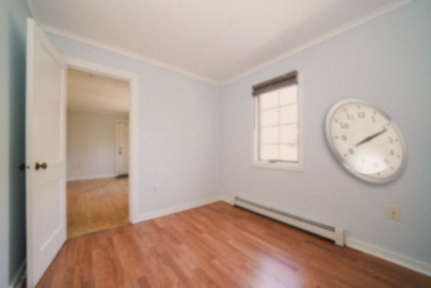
8:11
